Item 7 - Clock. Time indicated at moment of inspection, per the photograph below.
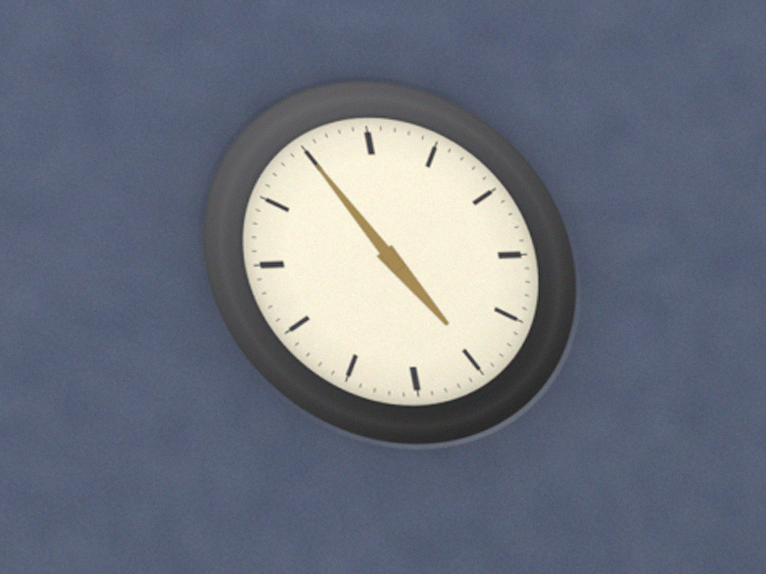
4:55
